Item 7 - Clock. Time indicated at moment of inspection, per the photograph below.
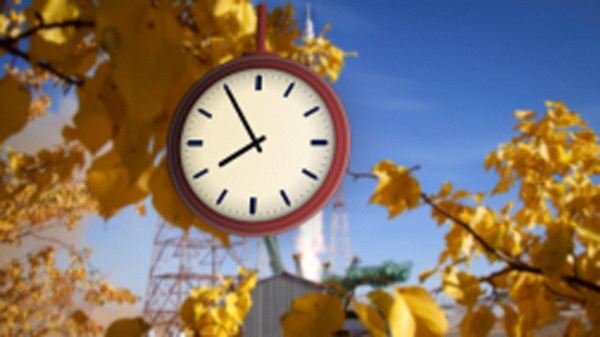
7:55
